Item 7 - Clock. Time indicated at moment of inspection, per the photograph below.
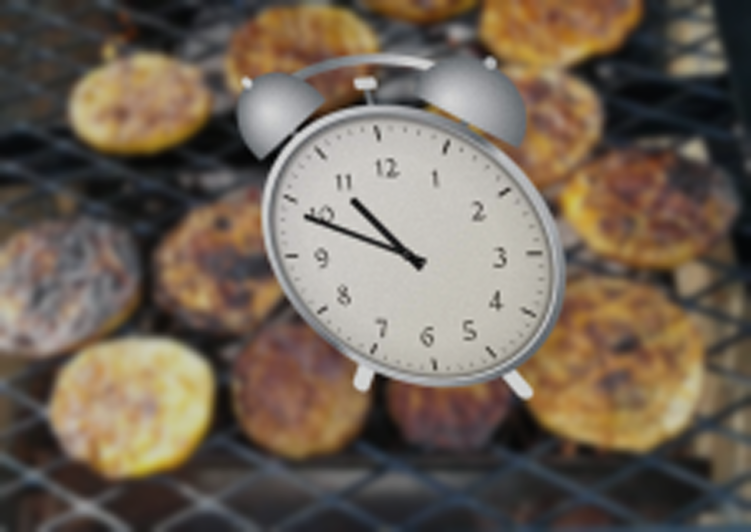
10:49
